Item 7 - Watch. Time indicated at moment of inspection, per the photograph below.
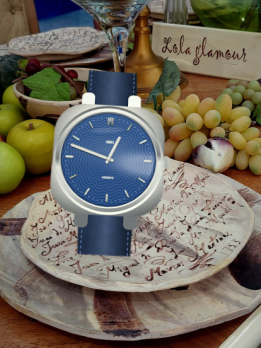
12:48
